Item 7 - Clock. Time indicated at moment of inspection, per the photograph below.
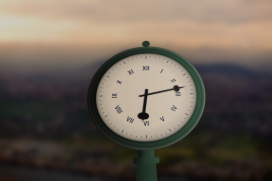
6:13
